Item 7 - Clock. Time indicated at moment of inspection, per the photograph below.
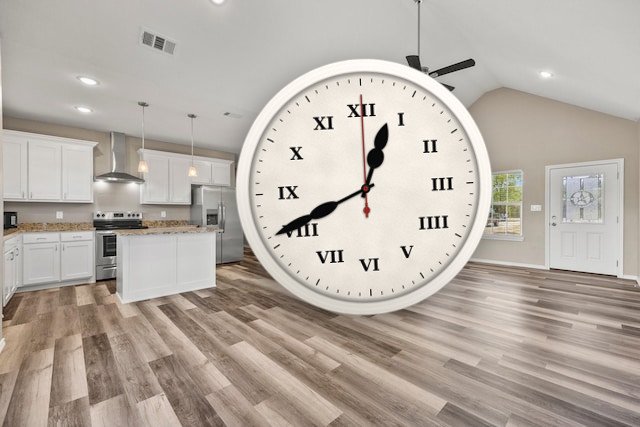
12:41:00
